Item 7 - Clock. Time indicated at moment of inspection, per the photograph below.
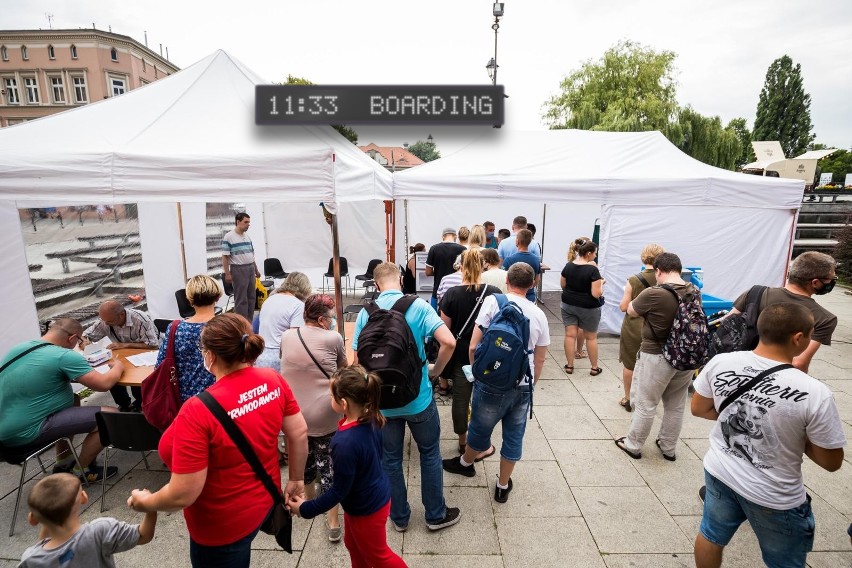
11:33
